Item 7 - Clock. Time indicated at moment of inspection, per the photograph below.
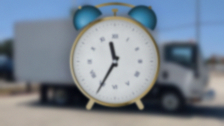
11:35
